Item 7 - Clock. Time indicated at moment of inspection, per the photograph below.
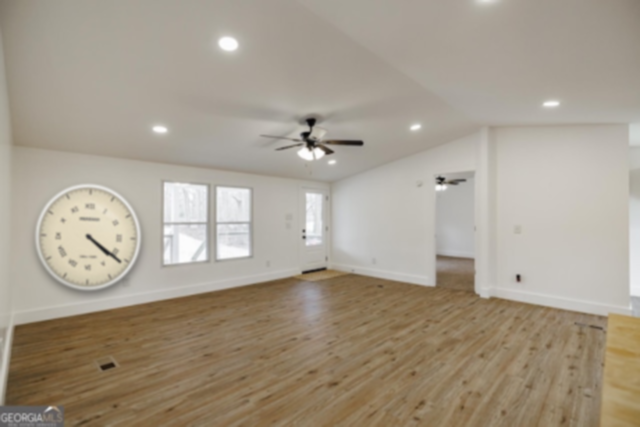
4:21
